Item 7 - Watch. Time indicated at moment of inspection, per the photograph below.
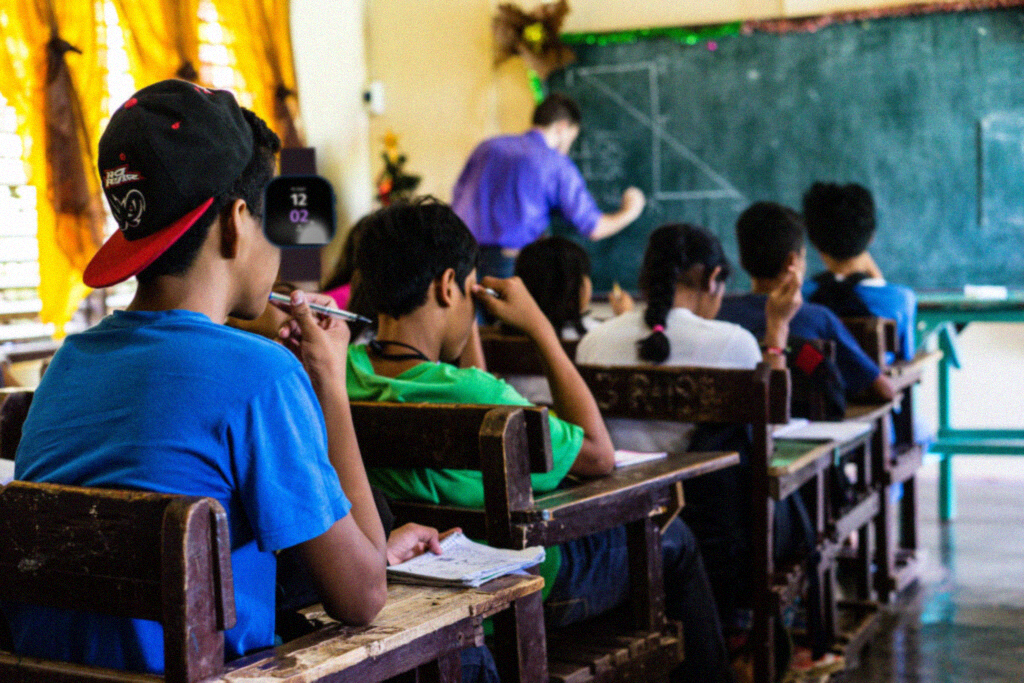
12:02
